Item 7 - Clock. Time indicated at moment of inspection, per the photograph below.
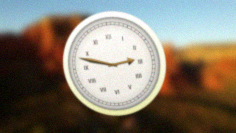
2:48
